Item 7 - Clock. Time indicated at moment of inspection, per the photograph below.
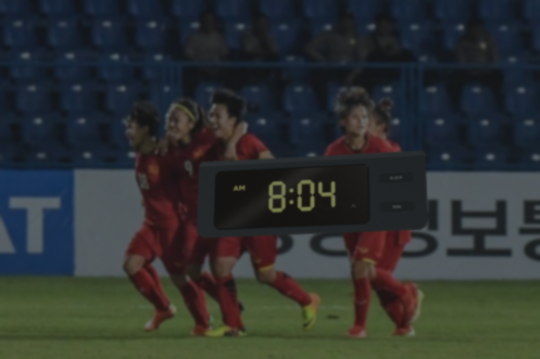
8:04
